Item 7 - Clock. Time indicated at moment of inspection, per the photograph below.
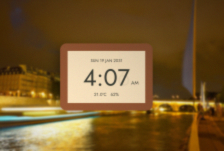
4:07
